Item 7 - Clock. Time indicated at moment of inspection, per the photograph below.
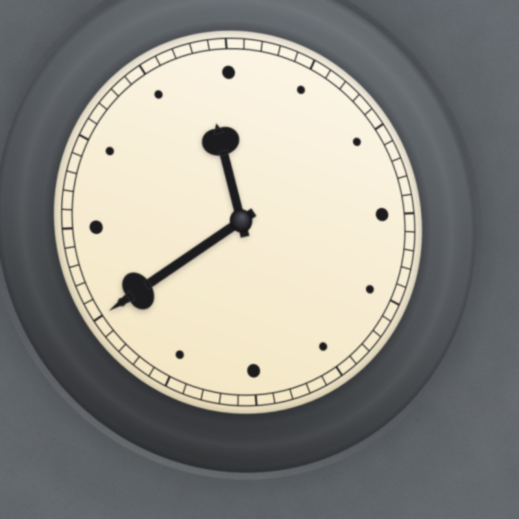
11:40
